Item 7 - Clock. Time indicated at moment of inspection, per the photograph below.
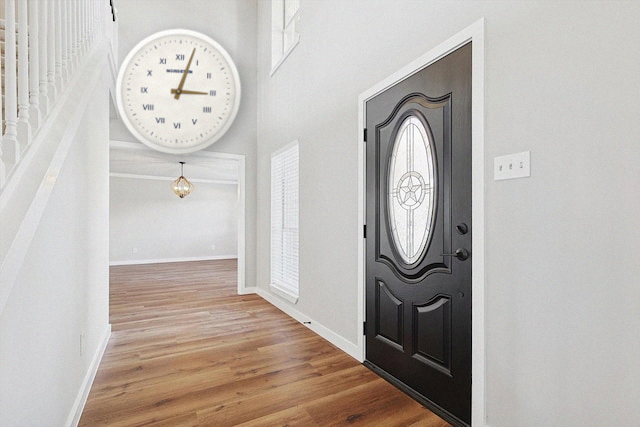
3:03
